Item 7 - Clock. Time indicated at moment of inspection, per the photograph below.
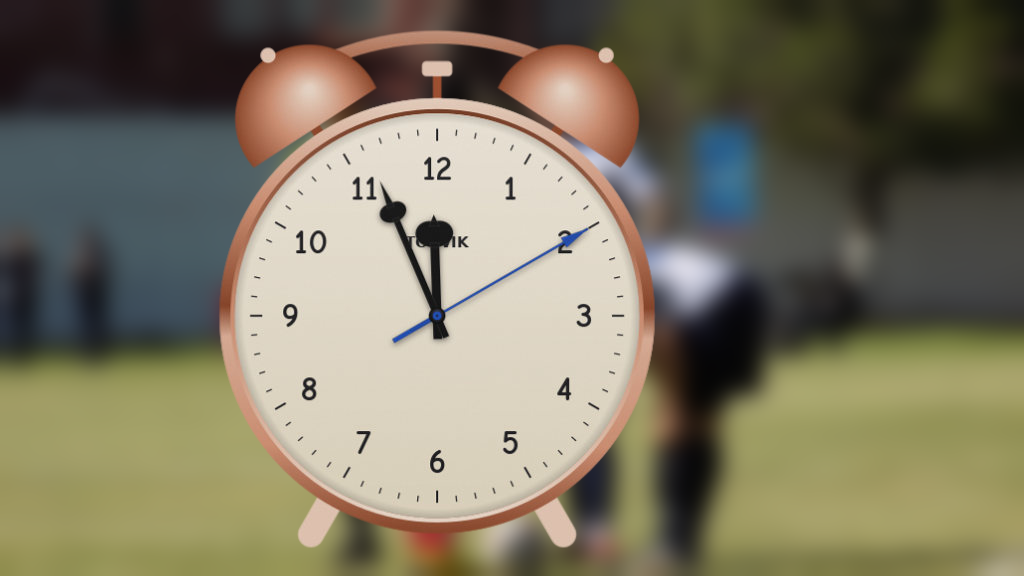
11:56:10
